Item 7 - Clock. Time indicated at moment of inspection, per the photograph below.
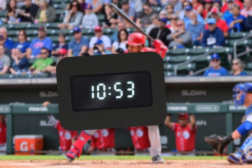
10:53
